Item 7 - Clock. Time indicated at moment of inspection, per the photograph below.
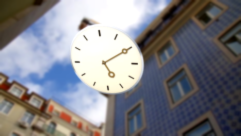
5:10
